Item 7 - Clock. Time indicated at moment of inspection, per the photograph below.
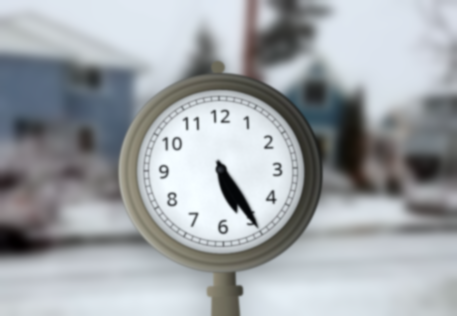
5:25
